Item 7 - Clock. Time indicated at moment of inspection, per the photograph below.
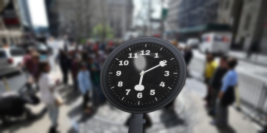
6:10
